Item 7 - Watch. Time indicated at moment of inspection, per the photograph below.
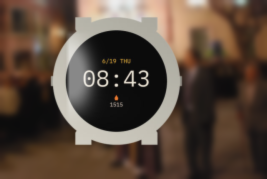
8:43
